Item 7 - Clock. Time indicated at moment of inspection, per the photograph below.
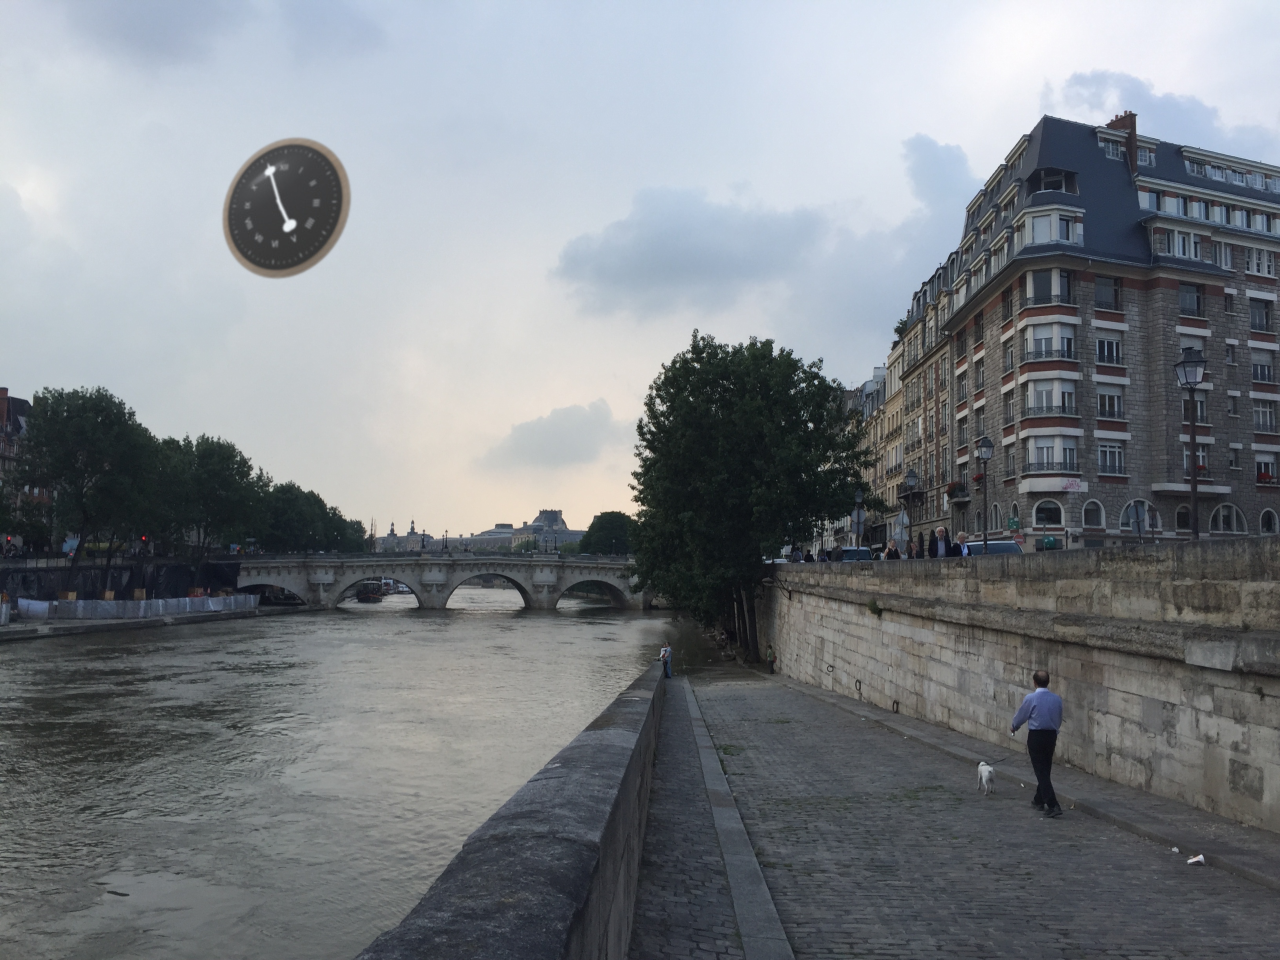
4:56
